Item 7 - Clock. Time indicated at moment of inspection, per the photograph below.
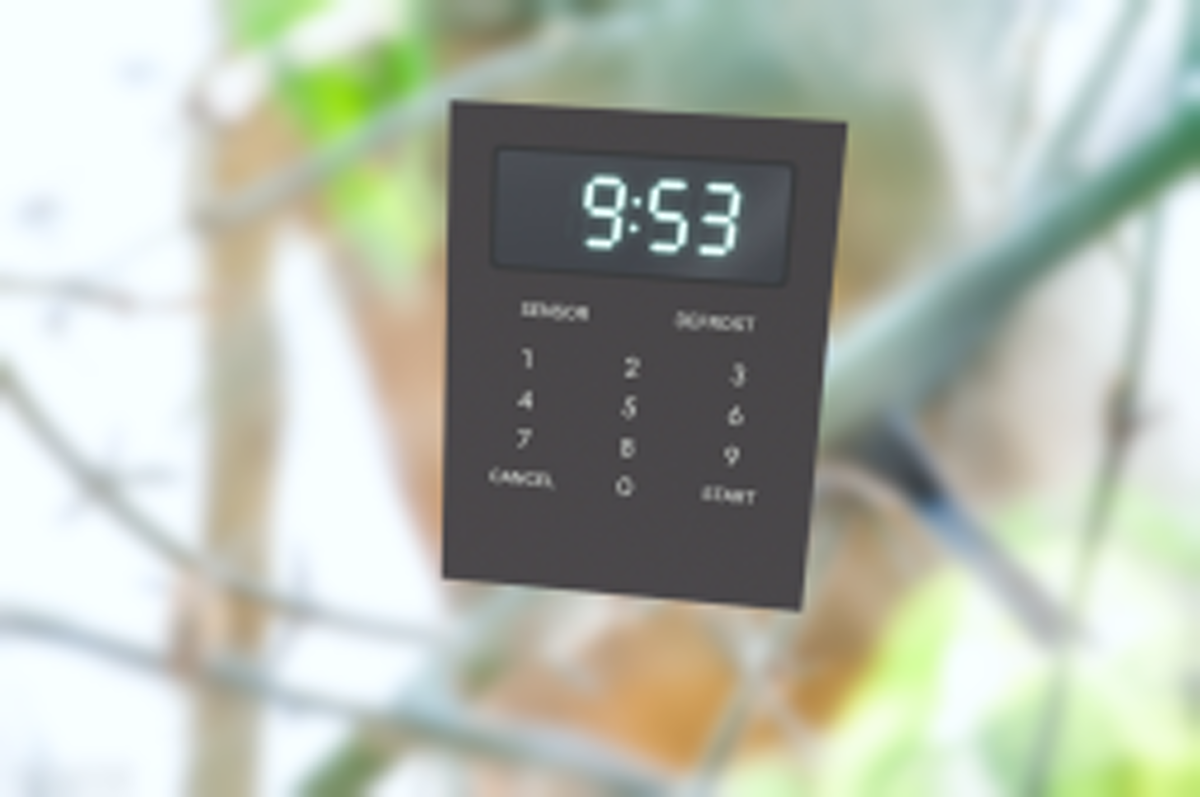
9:53
